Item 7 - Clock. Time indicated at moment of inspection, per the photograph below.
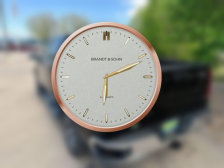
6:11
